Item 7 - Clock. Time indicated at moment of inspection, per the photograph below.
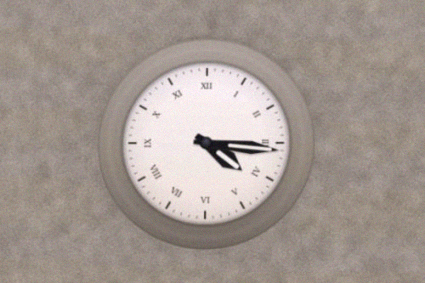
4:16
